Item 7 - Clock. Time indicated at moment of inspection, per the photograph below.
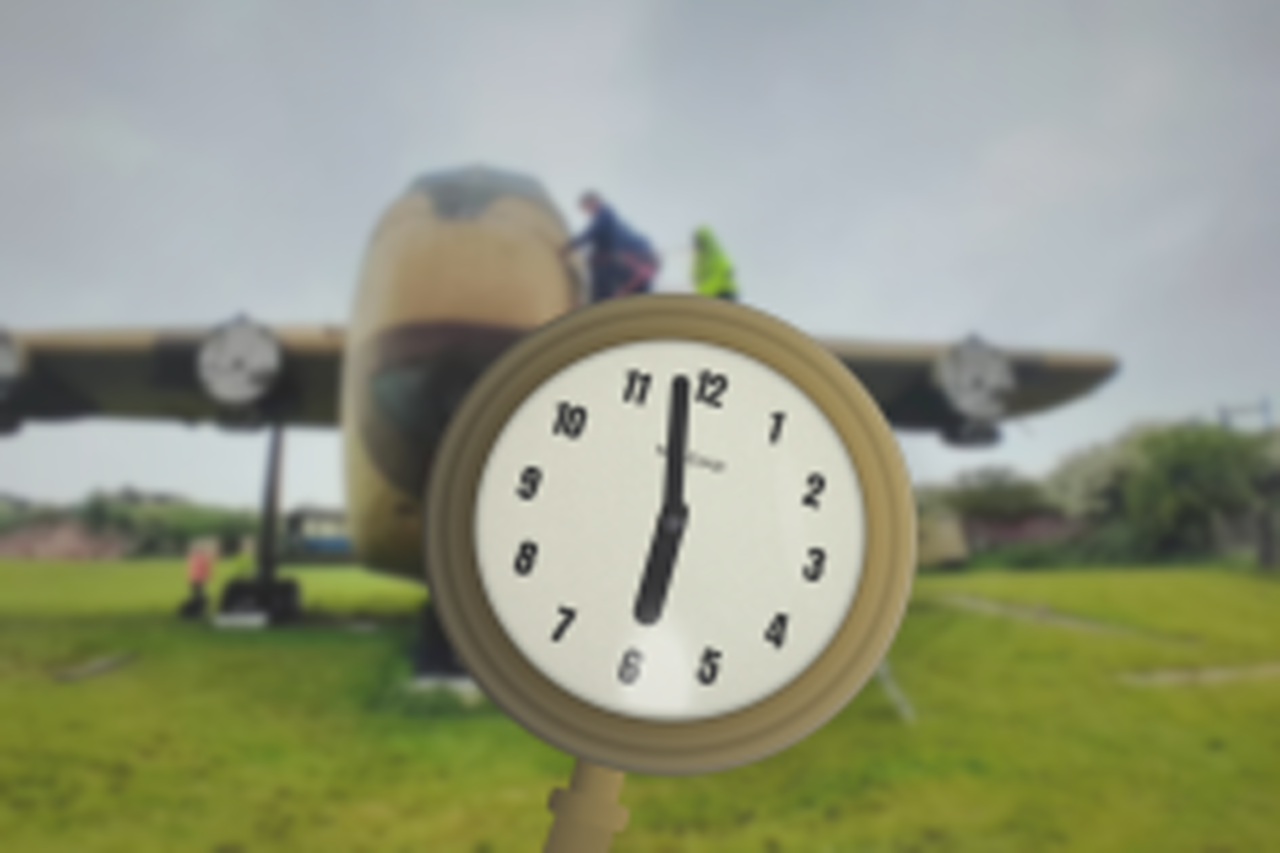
5:58
